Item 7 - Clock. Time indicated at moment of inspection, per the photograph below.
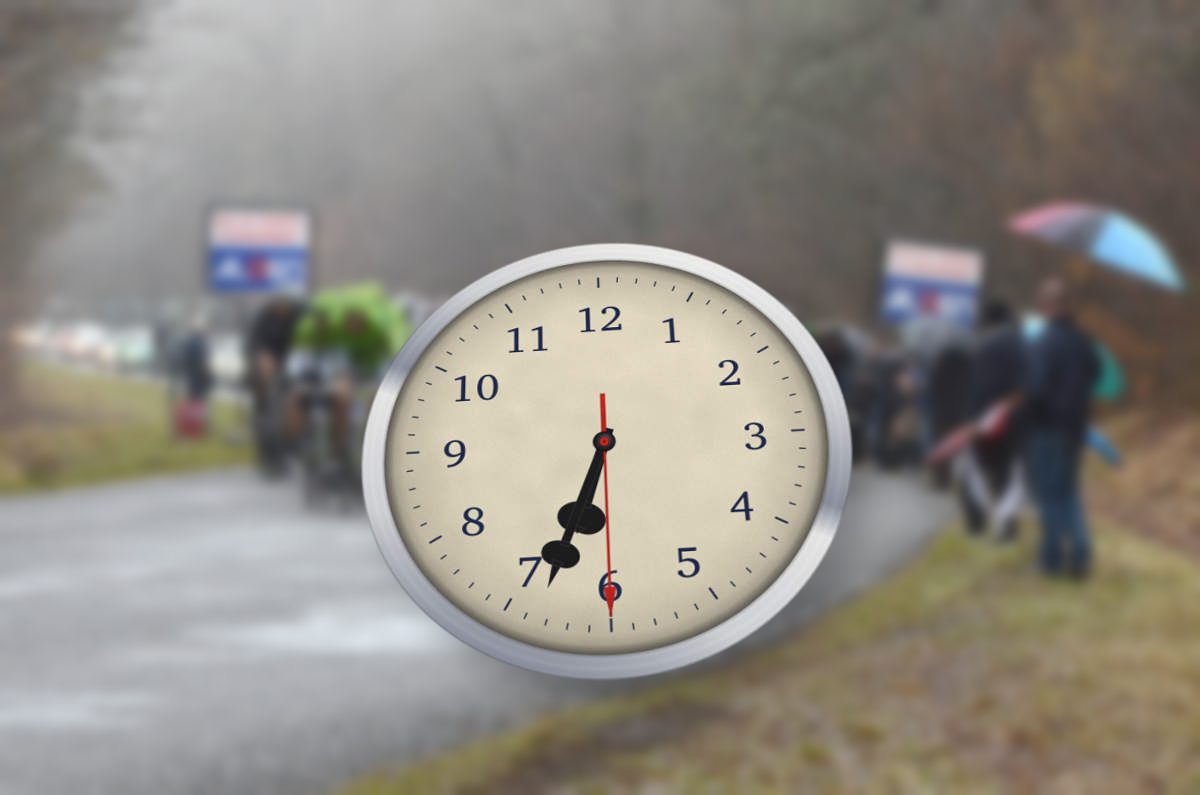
6:33:30
